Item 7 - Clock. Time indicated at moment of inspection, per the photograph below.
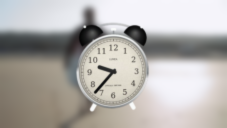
9:37
